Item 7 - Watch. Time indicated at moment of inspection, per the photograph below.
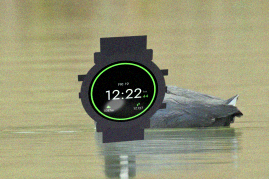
12:22
